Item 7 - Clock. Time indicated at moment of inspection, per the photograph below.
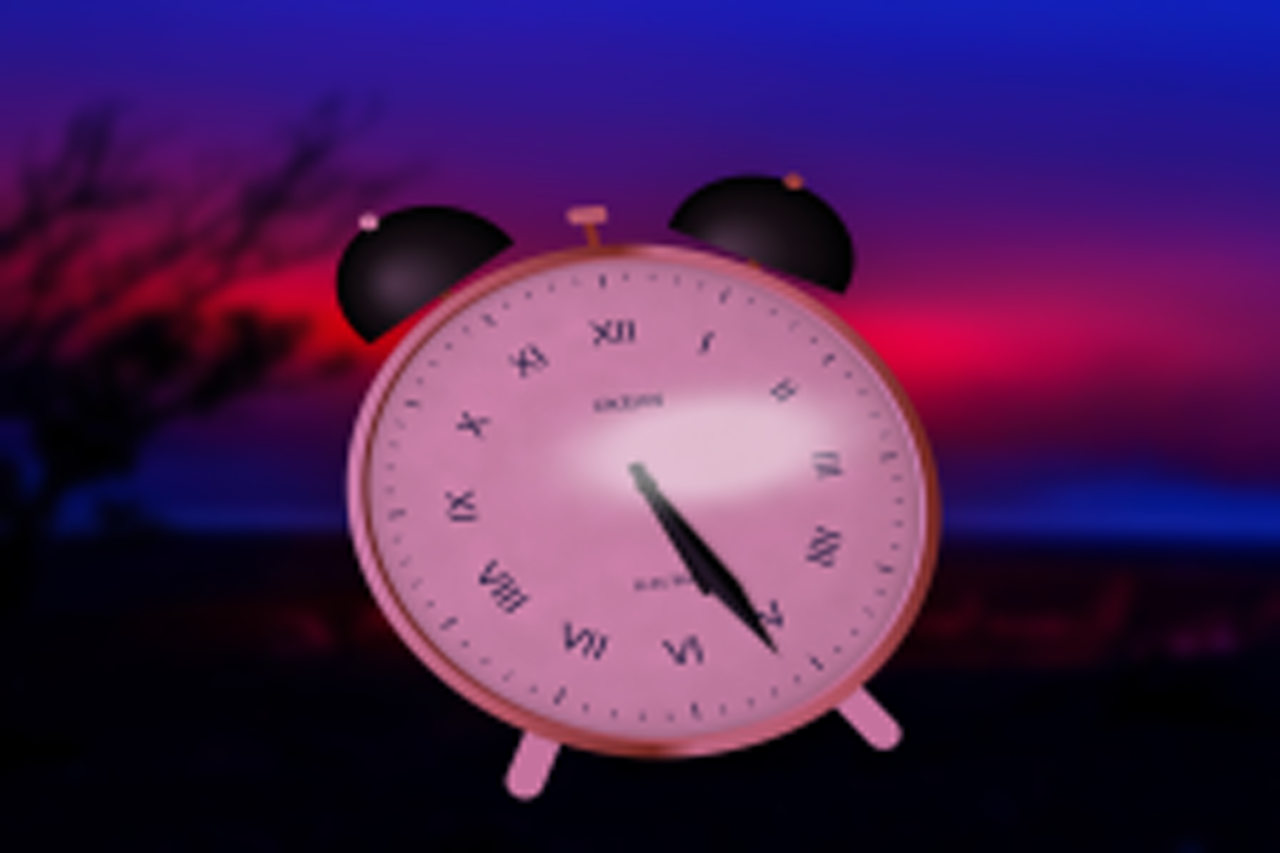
5:26
